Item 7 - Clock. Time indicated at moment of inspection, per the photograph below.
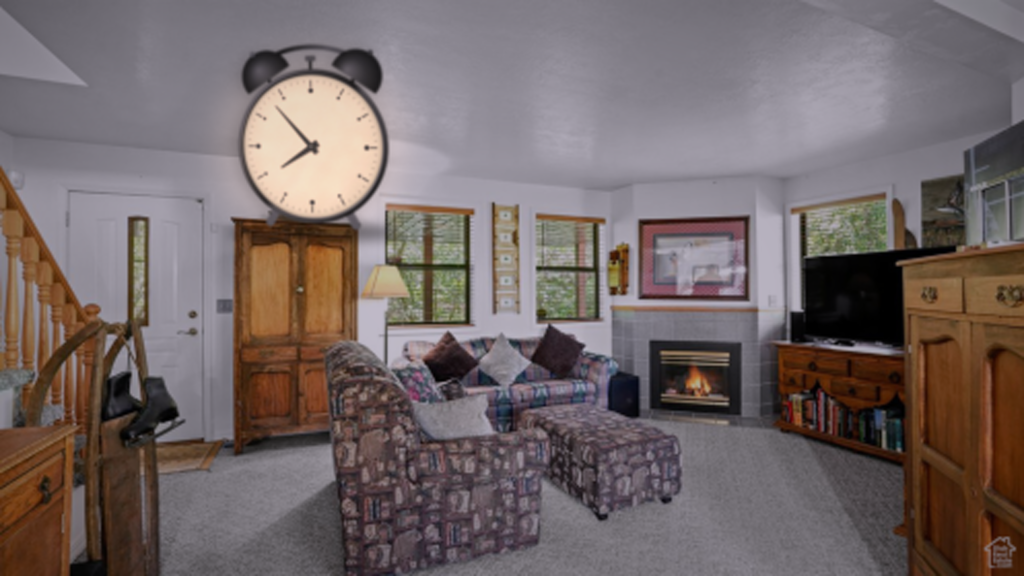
7:53
